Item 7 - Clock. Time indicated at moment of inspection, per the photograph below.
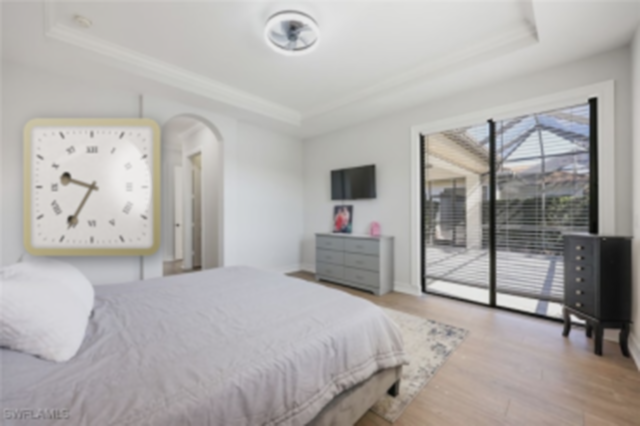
9:35
